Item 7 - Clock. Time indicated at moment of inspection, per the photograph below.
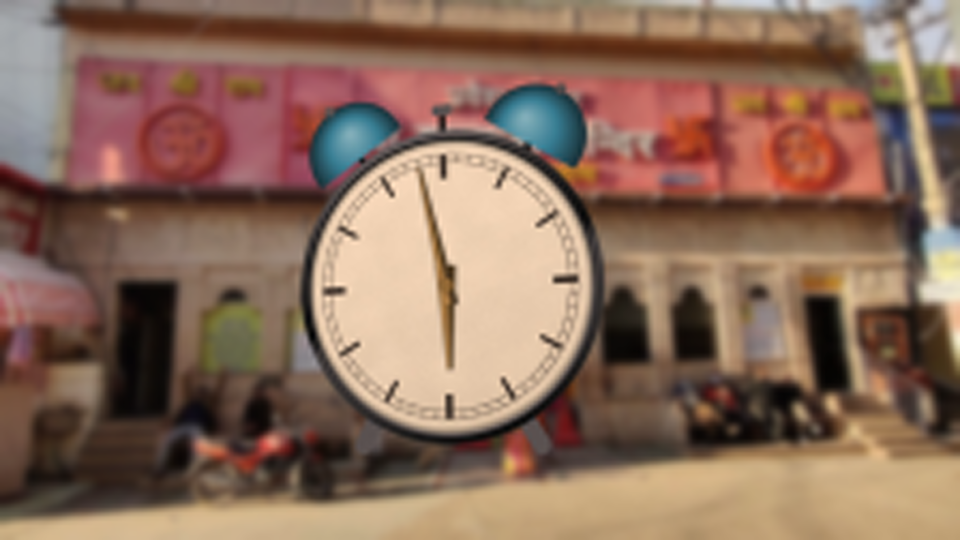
5:58
